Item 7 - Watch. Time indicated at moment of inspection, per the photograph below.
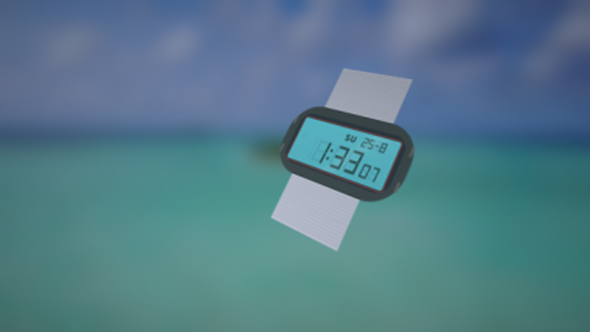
1:33:07
